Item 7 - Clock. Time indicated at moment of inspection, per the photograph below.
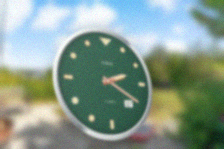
2:20
